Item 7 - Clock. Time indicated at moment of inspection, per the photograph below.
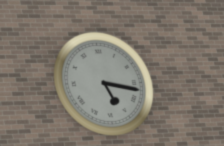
5:17
